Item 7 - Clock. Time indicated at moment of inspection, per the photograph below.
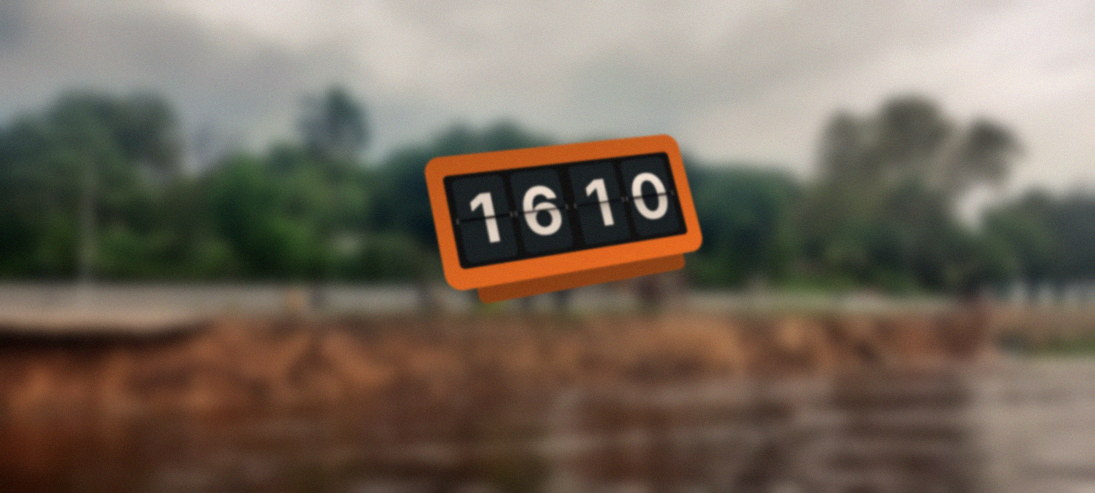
16:10
